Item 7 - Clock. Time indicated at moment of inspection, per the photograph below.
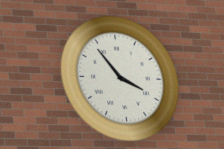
3:54
